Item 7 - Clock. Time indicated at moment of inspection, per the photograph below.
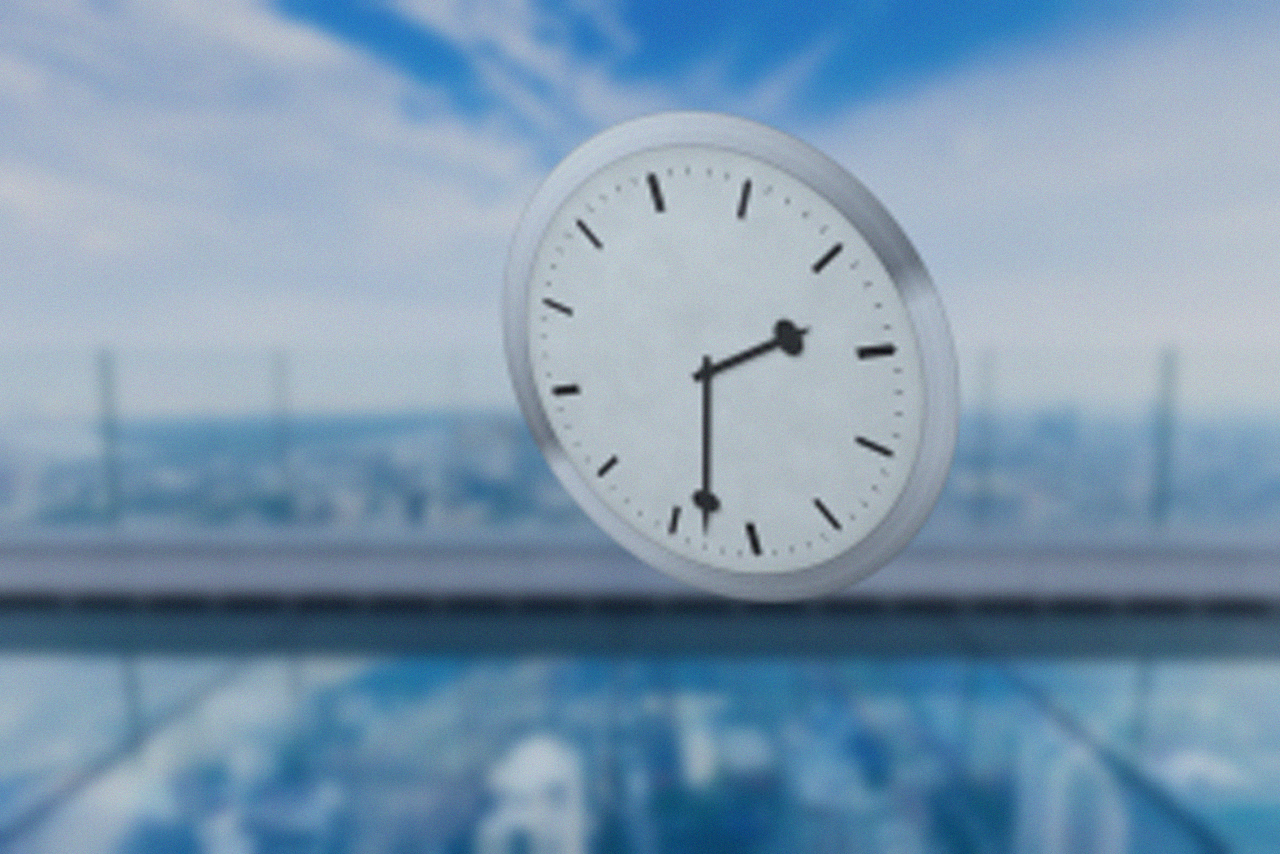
2:33
